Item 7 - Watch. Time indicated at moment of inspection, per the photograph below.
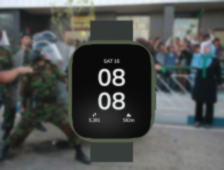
8:08
